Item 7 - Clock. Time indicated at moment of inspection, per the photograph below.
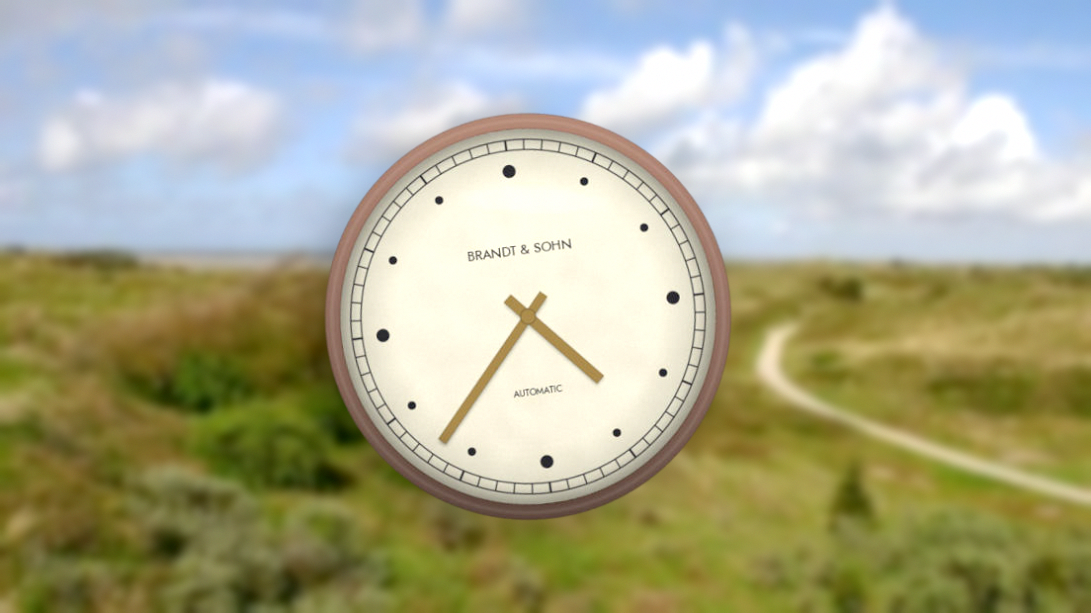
4:37
